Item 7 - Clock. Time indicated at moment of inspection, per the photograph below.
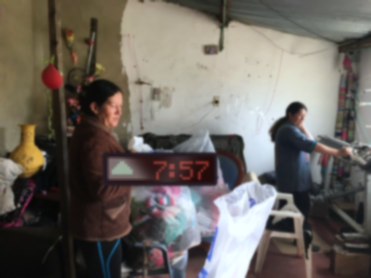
7:57
